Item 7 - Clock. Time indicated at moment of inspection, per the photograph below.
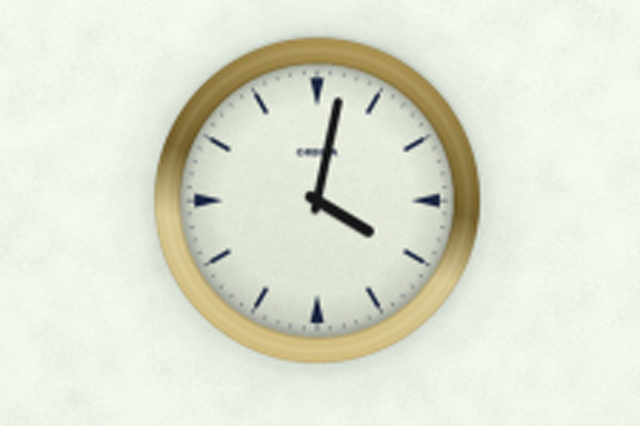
4:02
